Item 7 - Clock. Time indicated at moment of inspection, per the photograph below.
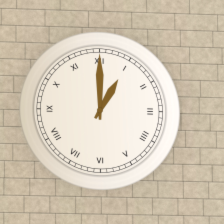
1:00
